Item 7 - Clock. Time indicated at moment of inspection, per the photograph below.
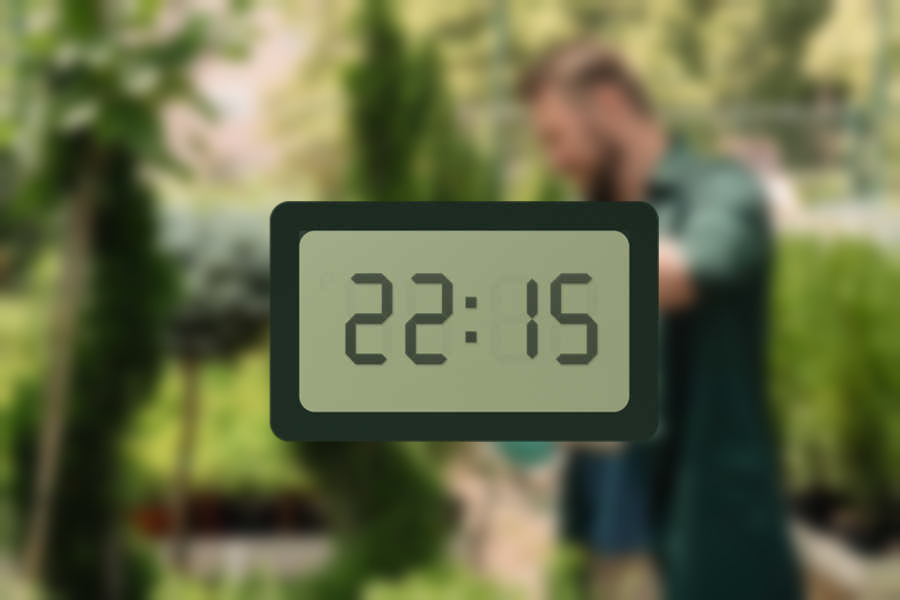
22:15
